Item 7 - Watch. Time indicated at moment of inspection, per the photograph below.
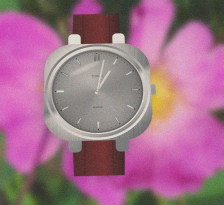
1:02
